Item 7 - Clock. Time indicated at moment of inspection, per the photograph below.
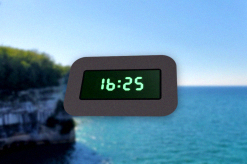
16:25
